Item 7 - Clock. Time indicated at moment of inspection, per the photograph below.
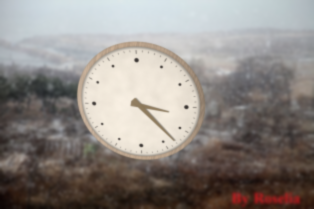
3:23
